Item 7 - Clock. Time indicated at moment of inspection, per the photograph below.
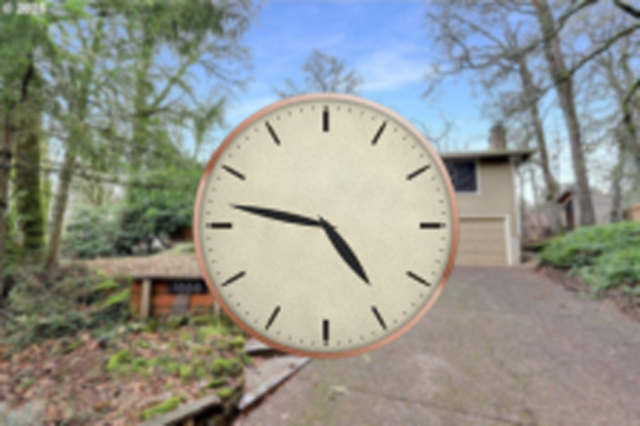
4:47
